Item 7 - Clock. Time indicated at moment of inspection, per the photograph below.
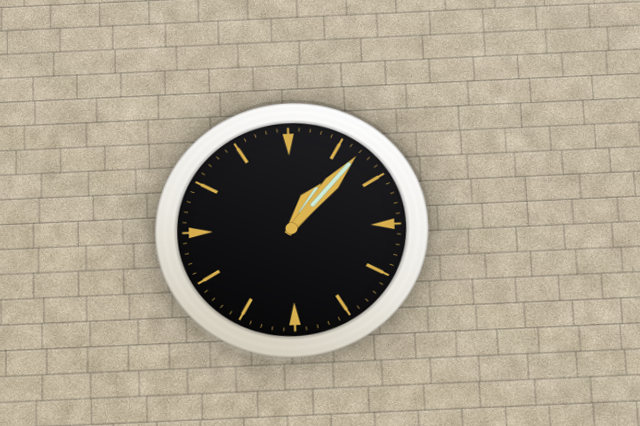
1:07
